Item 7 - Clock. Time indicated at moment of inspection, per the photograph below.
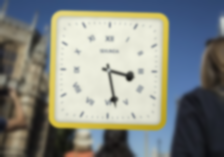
3:28
